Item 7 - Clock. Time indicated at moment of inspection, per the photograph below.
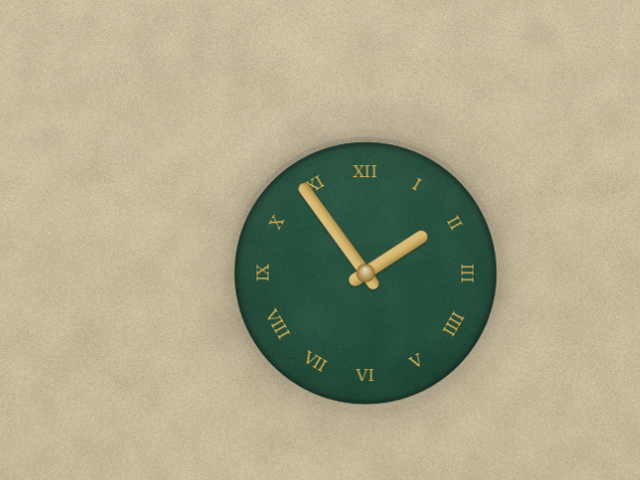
1:54
